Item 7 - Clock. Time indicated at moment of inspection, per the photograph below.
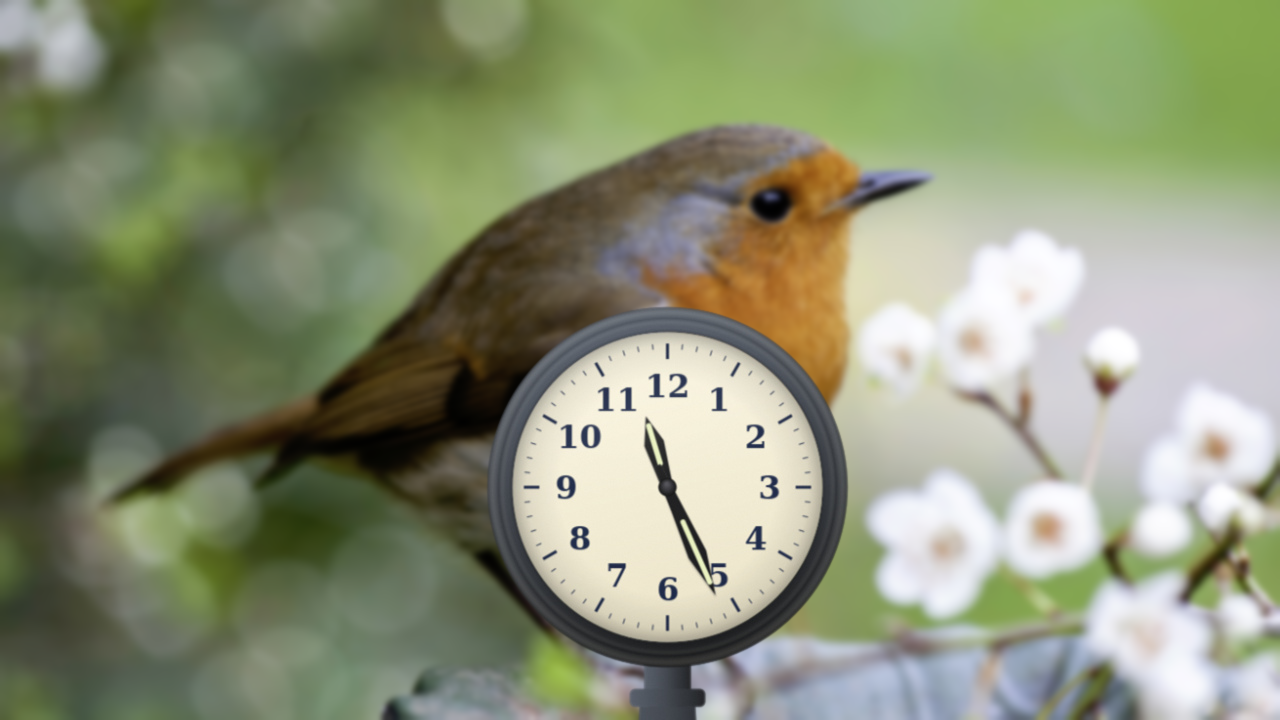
11:26
